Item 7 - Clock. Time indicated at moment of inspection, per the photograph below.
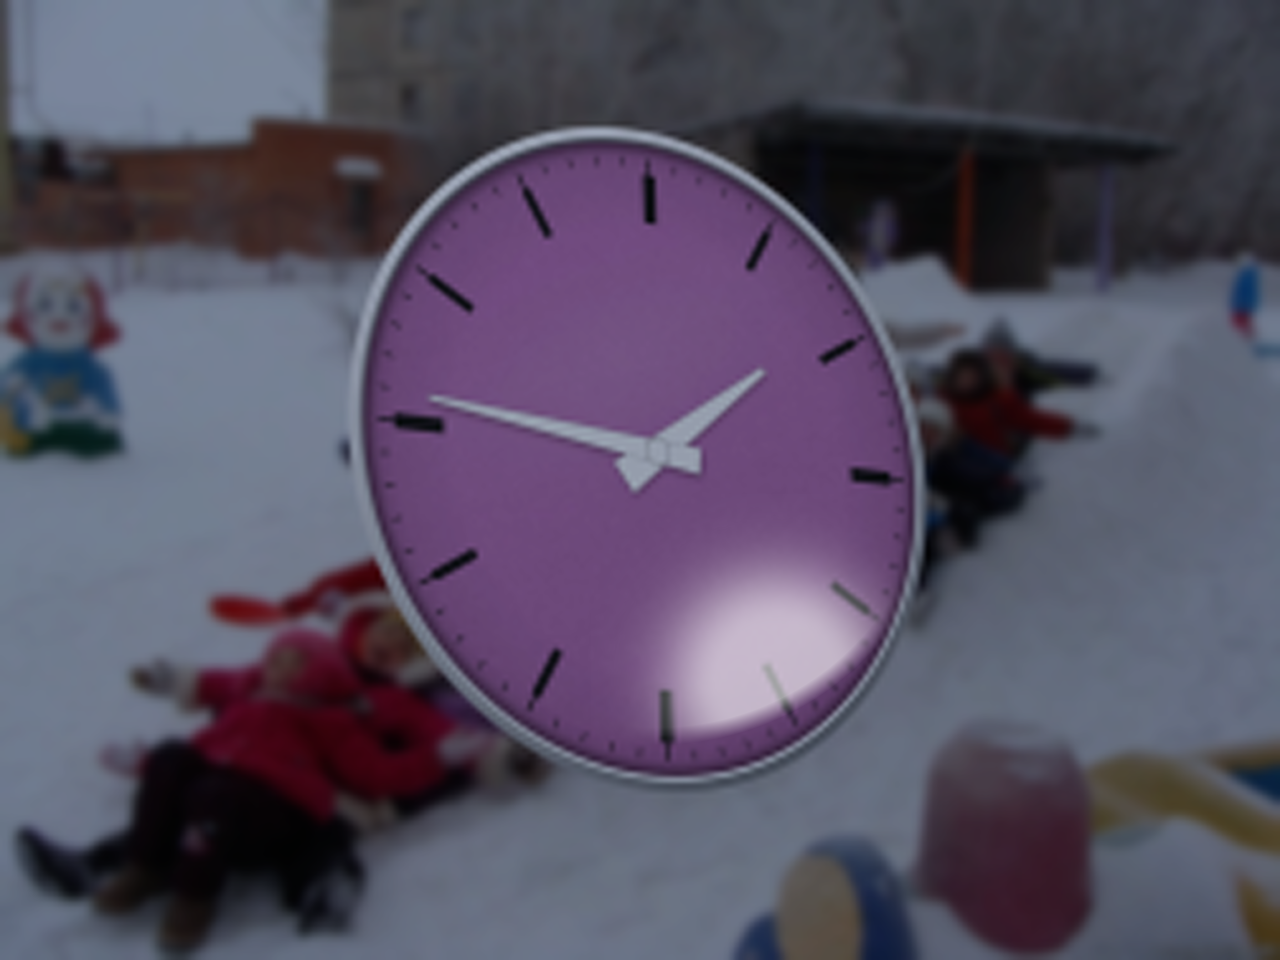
1:46
